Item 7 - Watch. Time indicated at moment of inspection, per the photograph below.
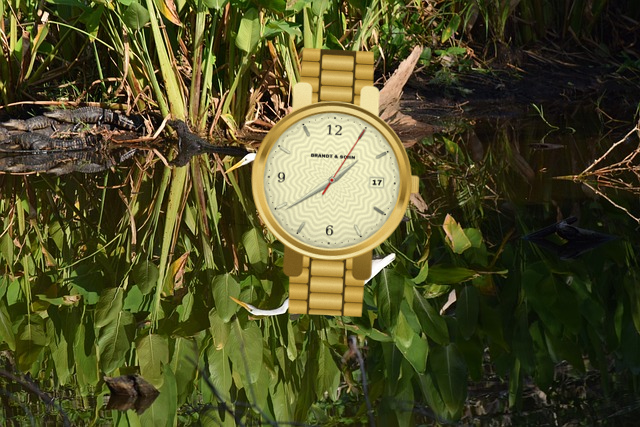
1:39:05
